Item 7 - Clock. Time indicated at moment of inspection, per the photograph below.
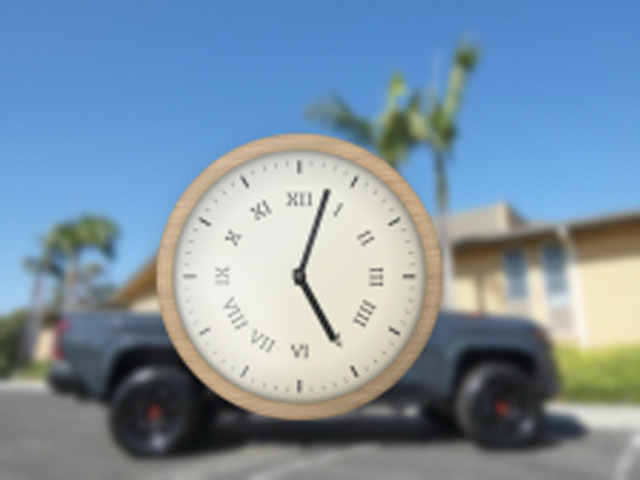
5:03
